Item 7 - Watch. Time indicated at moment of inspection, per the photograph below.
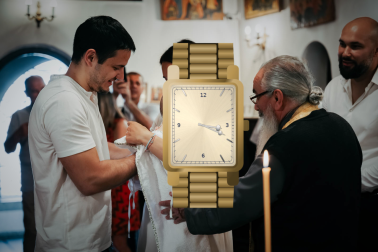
3:19
